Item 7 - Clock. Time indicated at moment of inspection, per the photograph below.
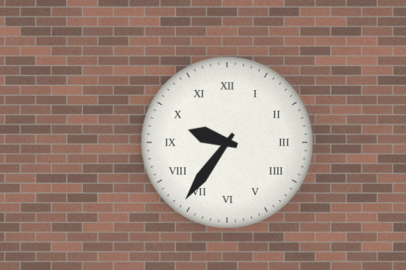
9:36
